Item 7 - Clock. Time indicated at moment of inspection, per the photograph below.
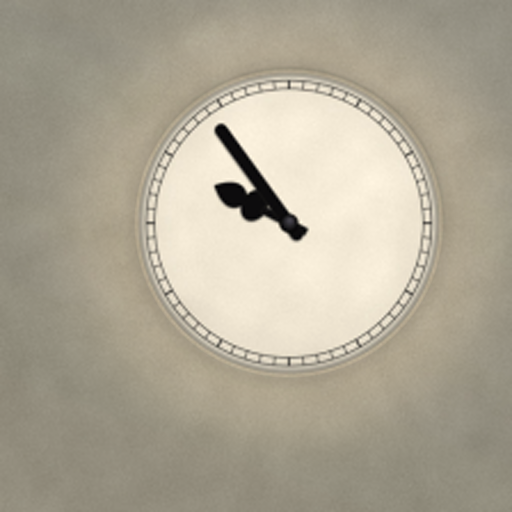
9:54
